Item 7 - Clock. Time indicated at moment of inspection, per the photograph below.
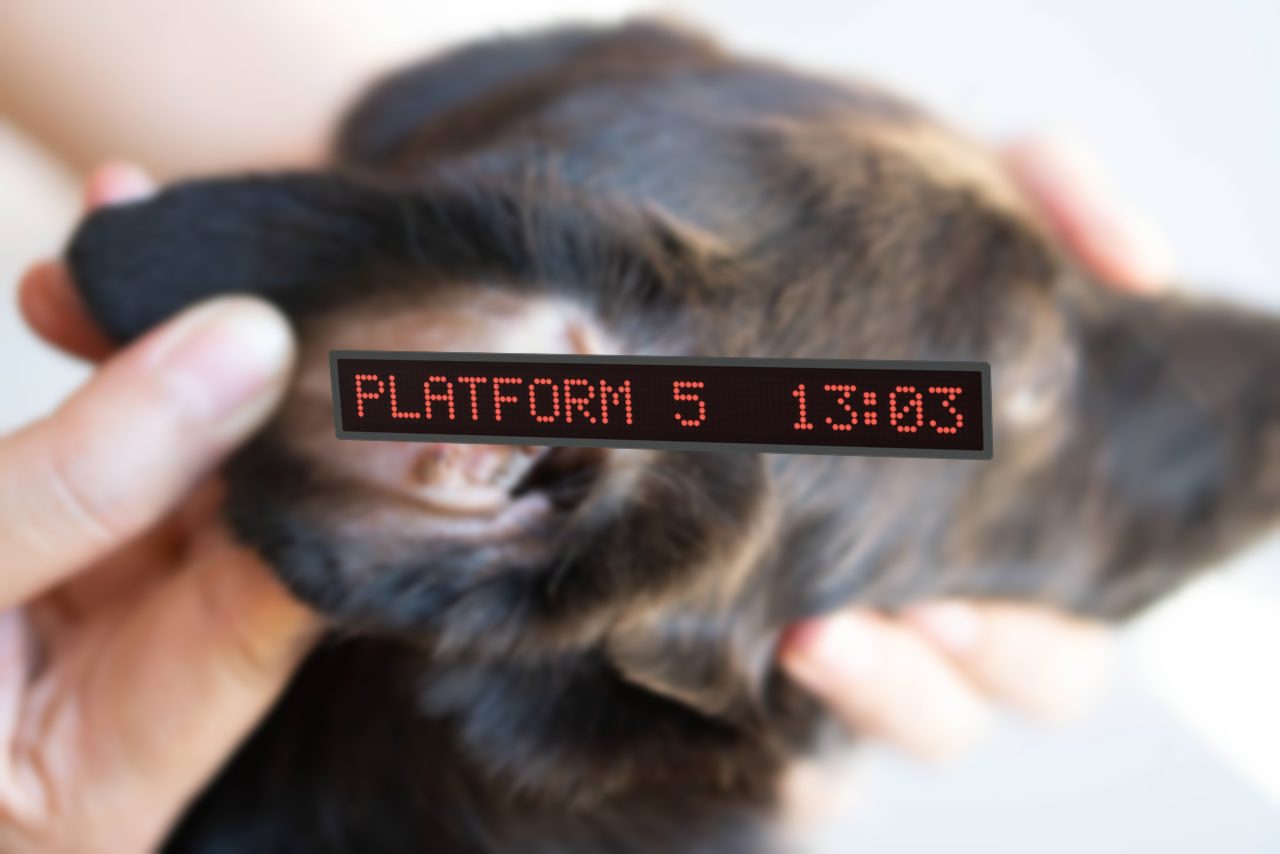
13:03
